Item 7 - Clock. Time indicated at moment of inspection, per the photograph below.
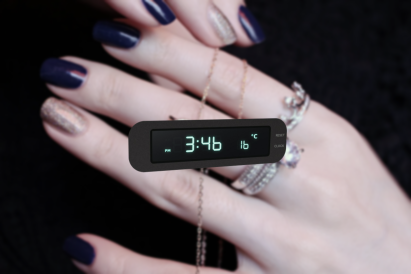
3:46
